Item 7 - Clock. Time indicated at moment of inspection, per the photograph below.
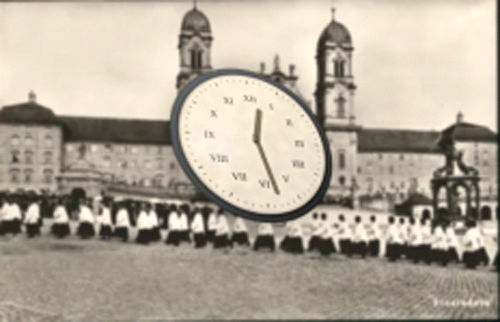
12:28
